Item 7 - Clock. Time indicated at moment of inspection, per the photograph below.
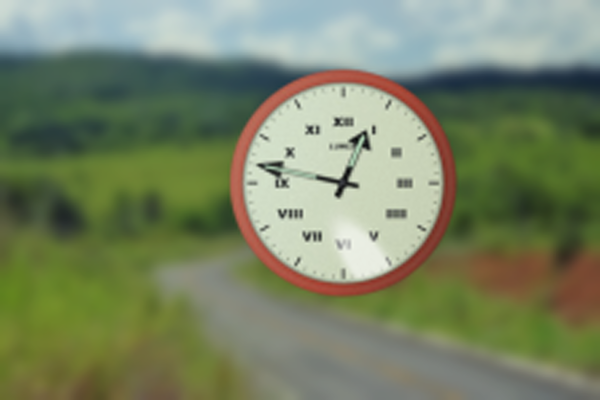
12:47
